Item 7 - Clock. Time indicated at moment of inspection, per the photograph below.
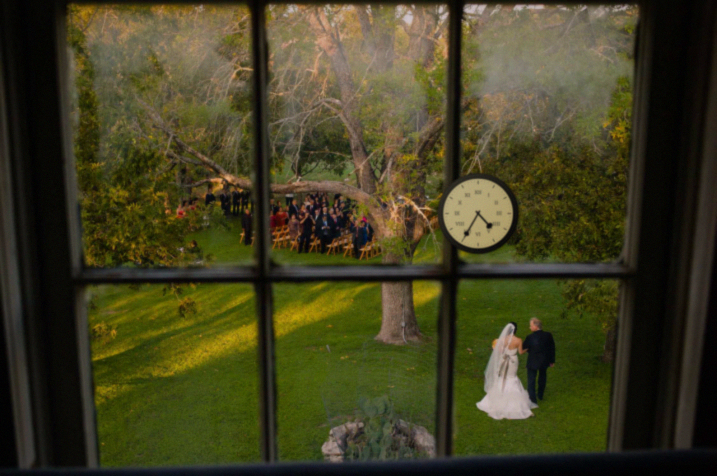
4:35
